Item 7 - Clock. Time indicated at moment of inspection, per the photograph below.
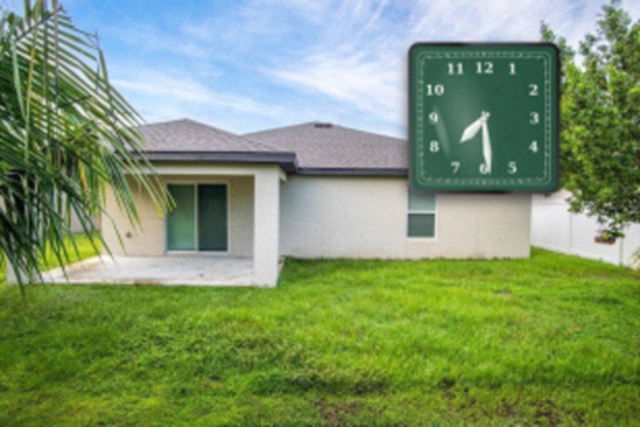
7:29
